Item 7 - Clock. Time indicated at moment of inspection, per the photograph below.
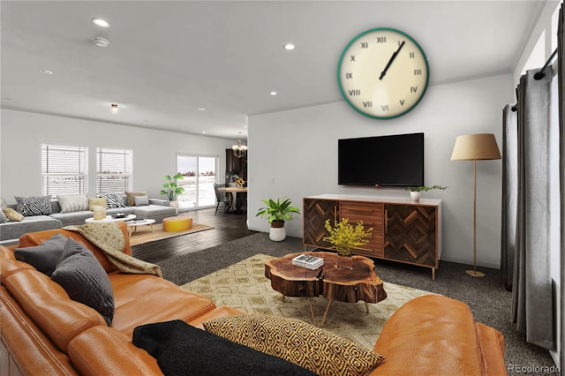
1:06
